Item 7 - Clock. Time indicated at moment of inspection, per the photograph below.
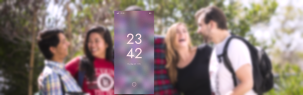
23:42
